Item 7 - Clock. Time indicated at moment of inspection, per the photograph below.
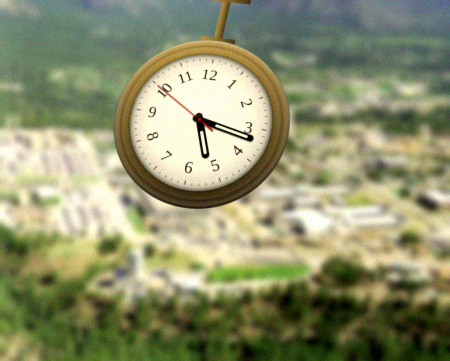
5:16:50
